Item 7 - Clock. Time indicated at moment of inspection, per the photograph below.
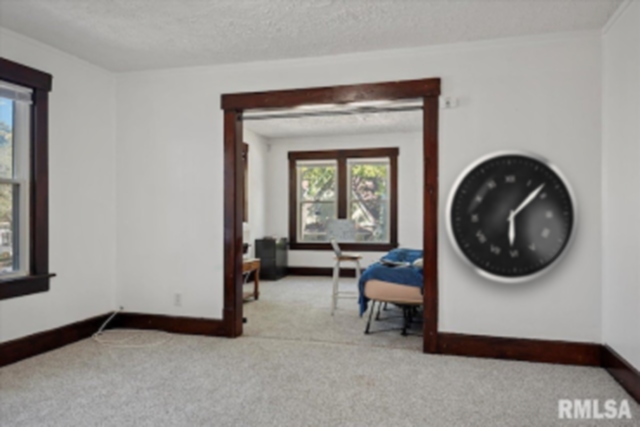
6:08
